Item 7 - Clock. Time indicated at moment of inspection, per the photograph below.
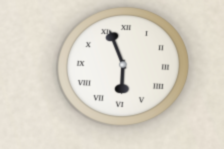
5:56
